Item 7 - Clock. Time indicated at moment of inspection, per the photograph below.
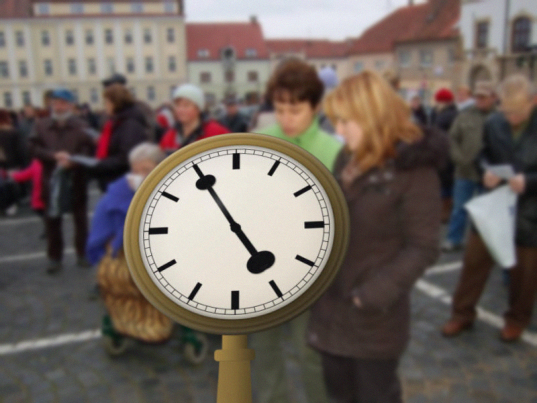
4:55
